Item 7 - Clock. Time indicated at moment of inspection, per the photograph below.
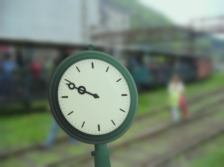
9:49
